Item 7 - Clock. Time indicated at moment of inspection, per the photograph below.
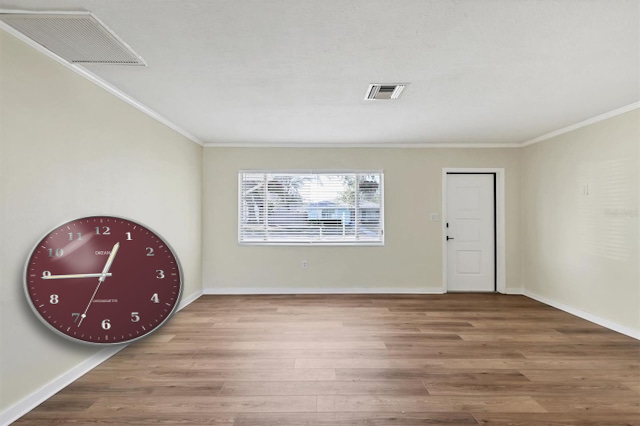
12:44:34
